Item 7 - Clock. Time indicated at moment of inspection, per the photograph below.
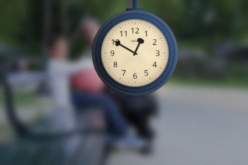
12:50
